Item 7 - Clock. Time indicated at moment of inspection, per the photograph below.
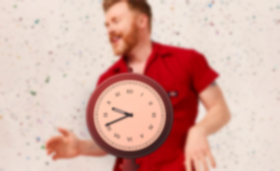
9:41
